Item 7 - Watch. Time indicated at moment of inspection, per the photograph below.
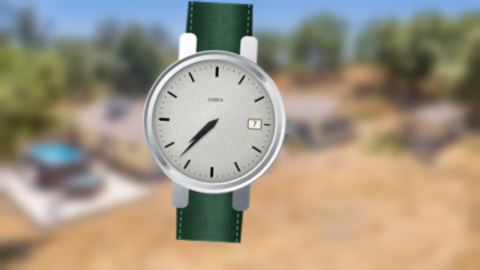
7:37
